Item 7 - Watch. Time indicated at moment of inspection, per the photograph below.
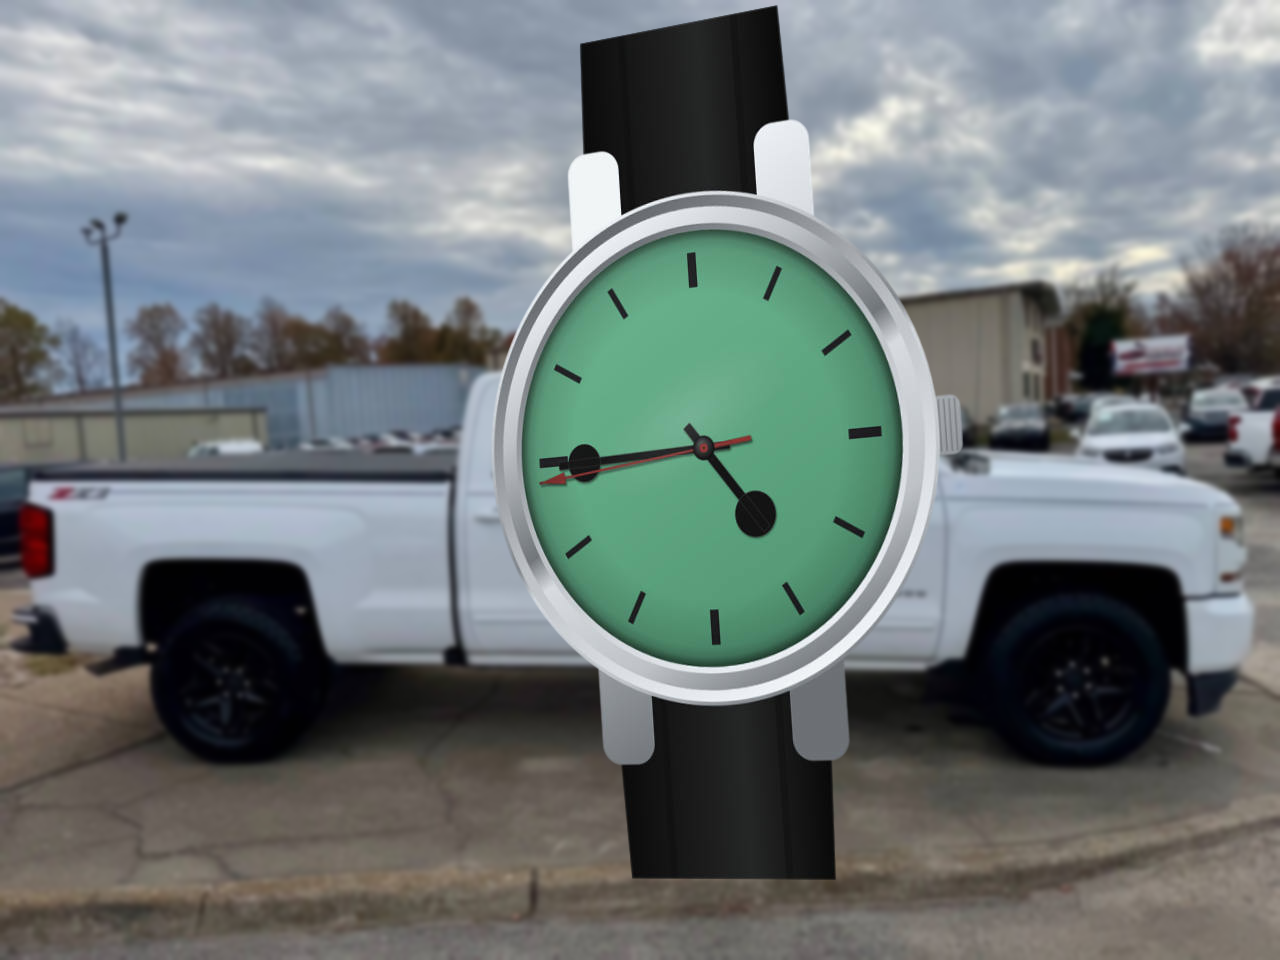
4:44:44
